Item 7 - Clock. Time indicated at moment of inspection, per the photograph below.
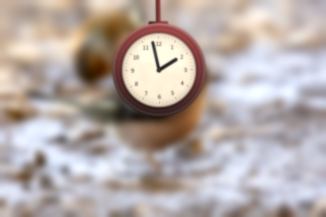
1:58
